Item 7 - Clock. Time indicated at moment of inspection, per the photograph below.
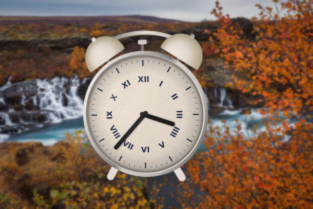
3:37
